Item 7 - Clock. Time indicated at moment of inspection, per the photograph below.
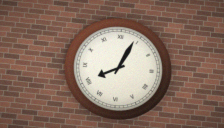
8:04
